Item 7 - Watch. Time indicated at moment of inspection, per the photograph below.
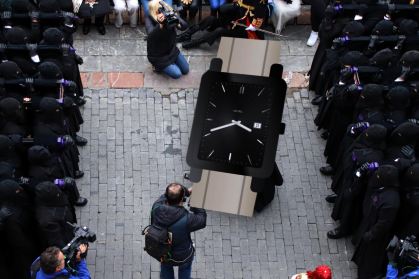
3:41
